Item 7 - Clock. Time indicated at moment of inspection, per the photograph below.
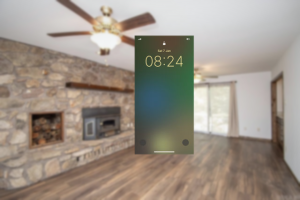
8:24
